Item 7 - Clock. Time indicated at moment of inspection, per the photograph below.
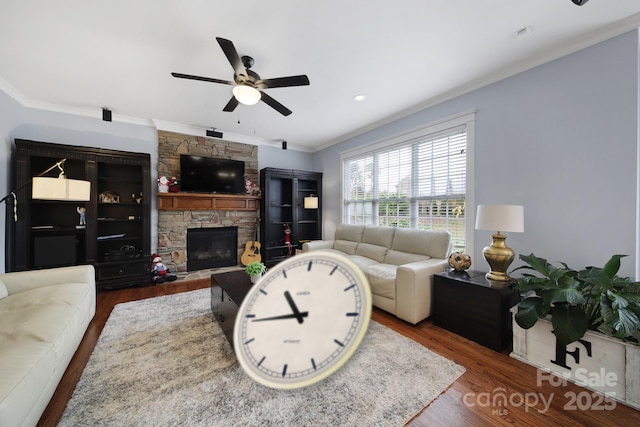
10:44
